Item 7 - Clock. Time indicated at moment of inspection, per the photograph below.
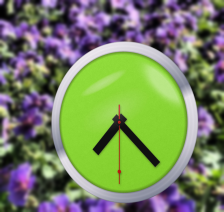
7:22:30
